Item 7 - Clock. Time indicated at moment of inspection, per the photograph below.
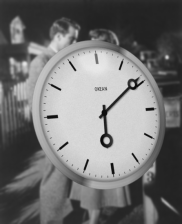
6:09
